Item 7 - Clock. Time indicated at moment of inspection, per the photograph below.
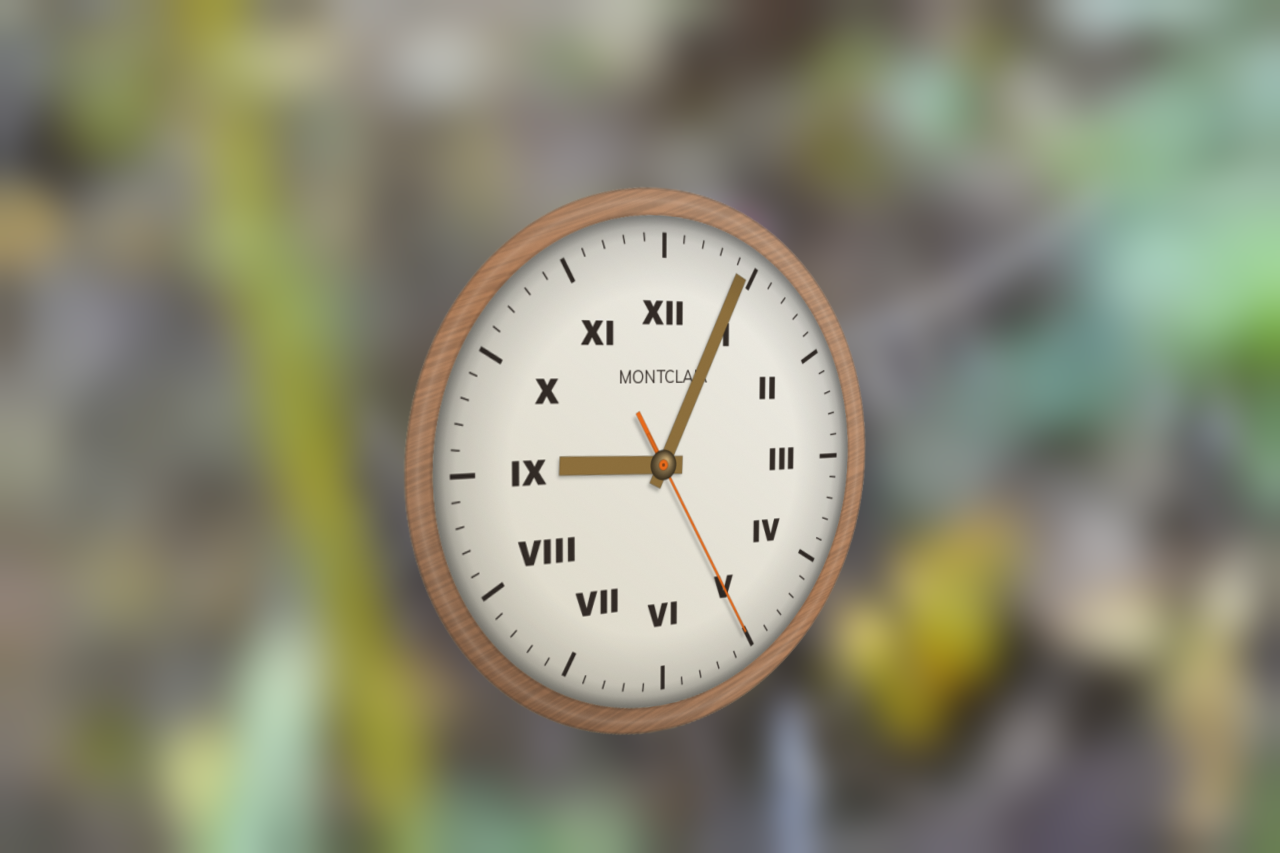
9:04:25
